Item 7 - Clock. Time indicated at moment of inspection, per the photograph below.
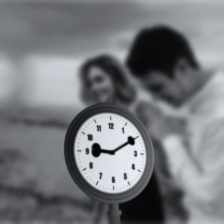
9:10
